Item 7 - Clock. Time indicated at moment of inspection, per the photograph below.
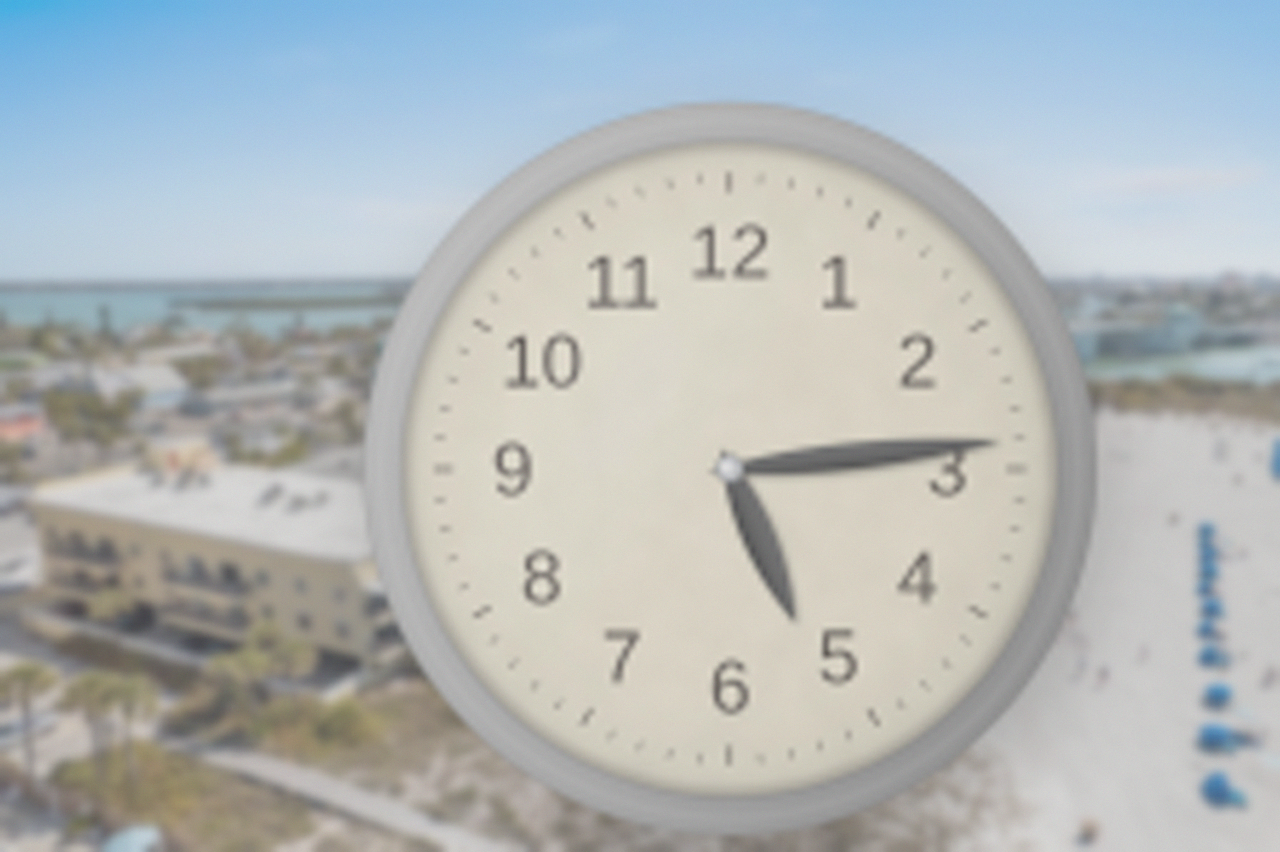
5:14
